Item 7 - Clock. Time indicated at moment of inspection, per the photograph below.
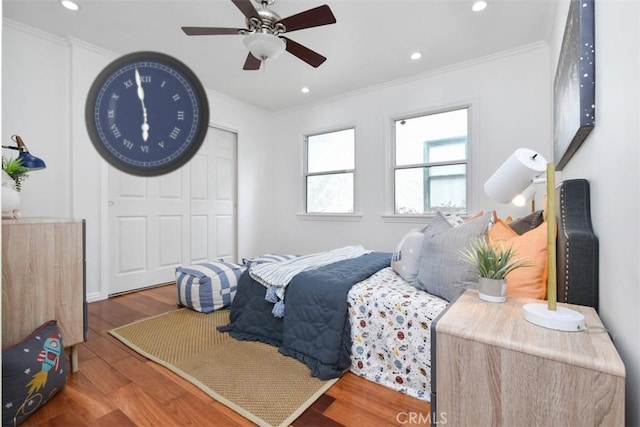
5:58
